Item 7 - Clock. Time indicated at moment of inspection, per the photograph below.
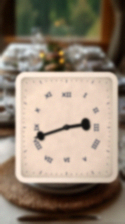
2:42
